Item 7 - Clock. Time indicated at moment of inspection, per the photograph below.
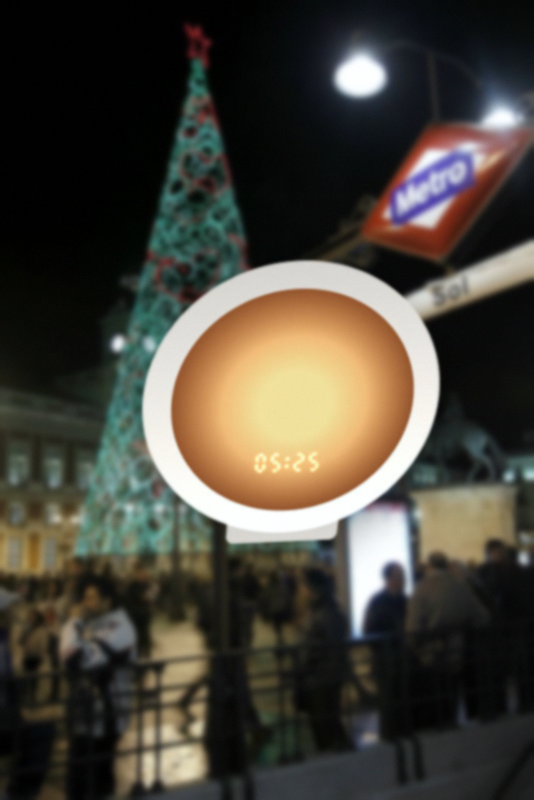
5:25
